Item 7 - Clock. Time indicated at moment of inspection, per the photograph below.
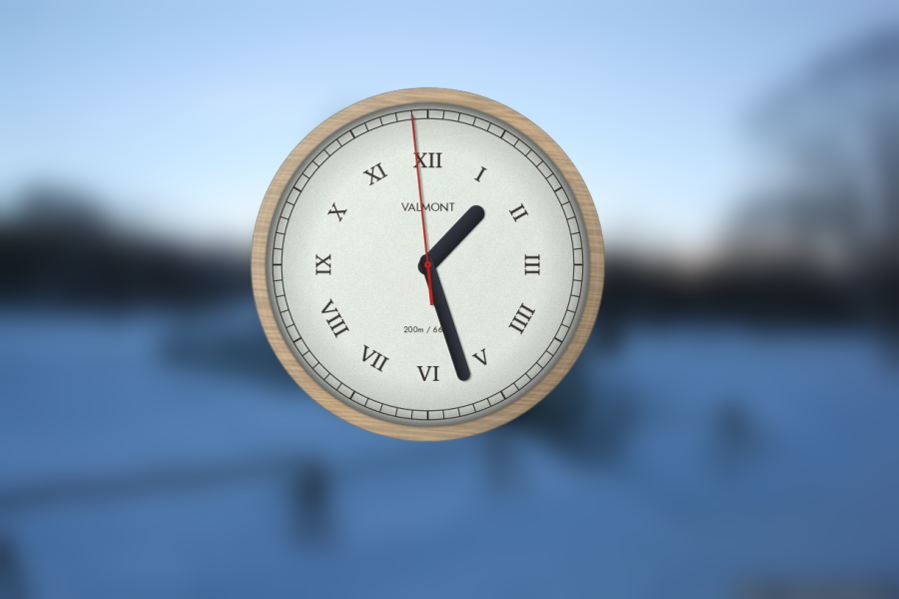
1:26:59
